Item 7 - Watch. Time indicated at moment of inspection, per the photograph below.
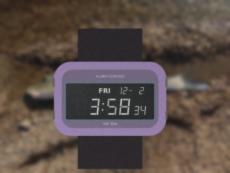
3:58:34
